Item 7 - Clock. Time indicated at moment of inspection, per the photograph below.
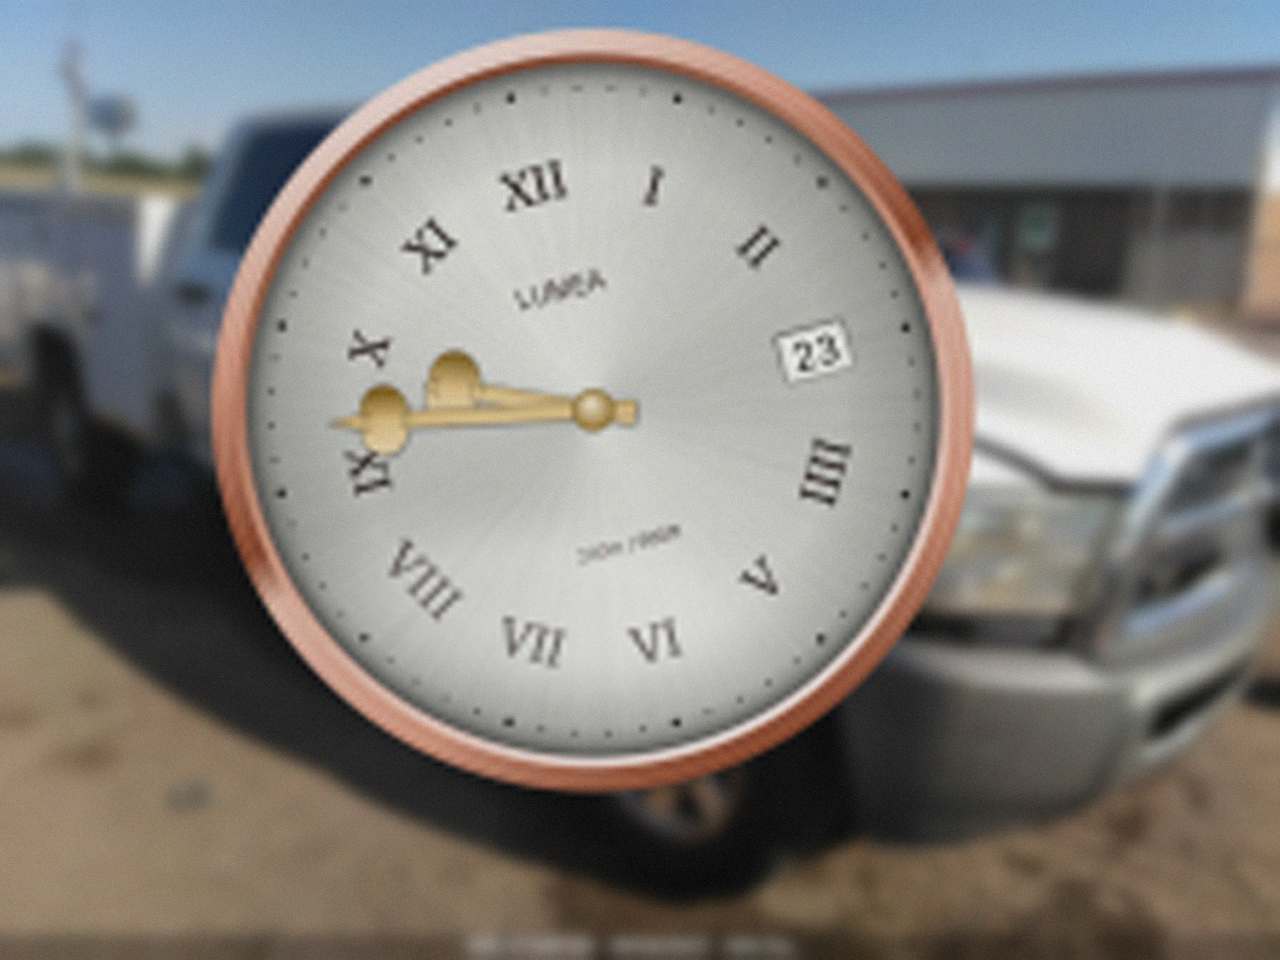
9:47
